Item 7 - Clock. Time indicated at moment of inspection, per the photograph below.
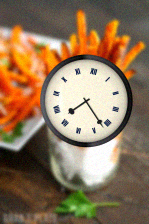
7:22
